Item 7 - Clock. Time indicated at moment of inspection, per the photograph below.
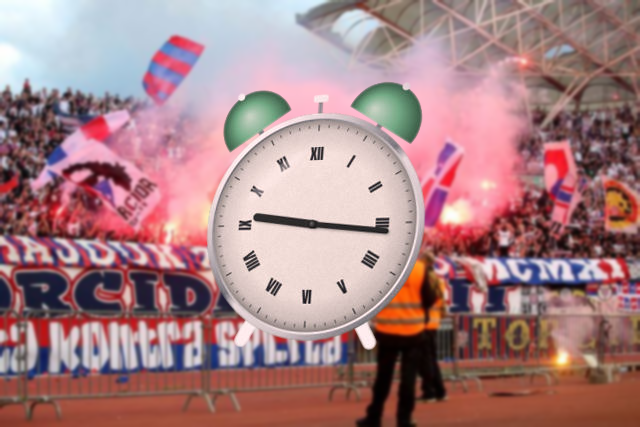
9:16
